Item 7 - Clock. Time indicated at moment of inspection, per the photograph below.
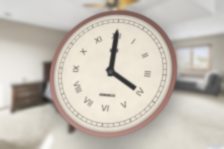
4:00
